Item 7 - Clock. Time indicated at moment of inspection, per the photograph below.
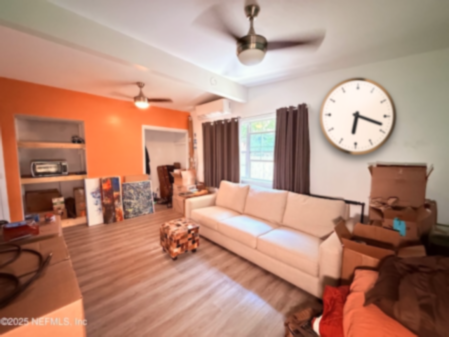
6:18
